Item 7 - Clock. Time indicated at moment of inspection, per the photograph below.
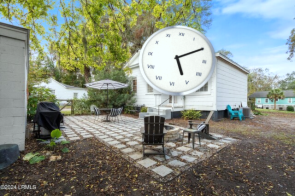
5:10
